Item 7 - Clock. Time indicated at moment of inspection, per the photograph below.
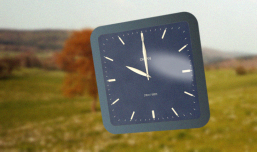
10:00
